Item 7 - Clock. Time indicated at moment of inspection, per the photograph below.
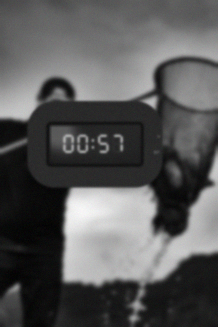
0:57
